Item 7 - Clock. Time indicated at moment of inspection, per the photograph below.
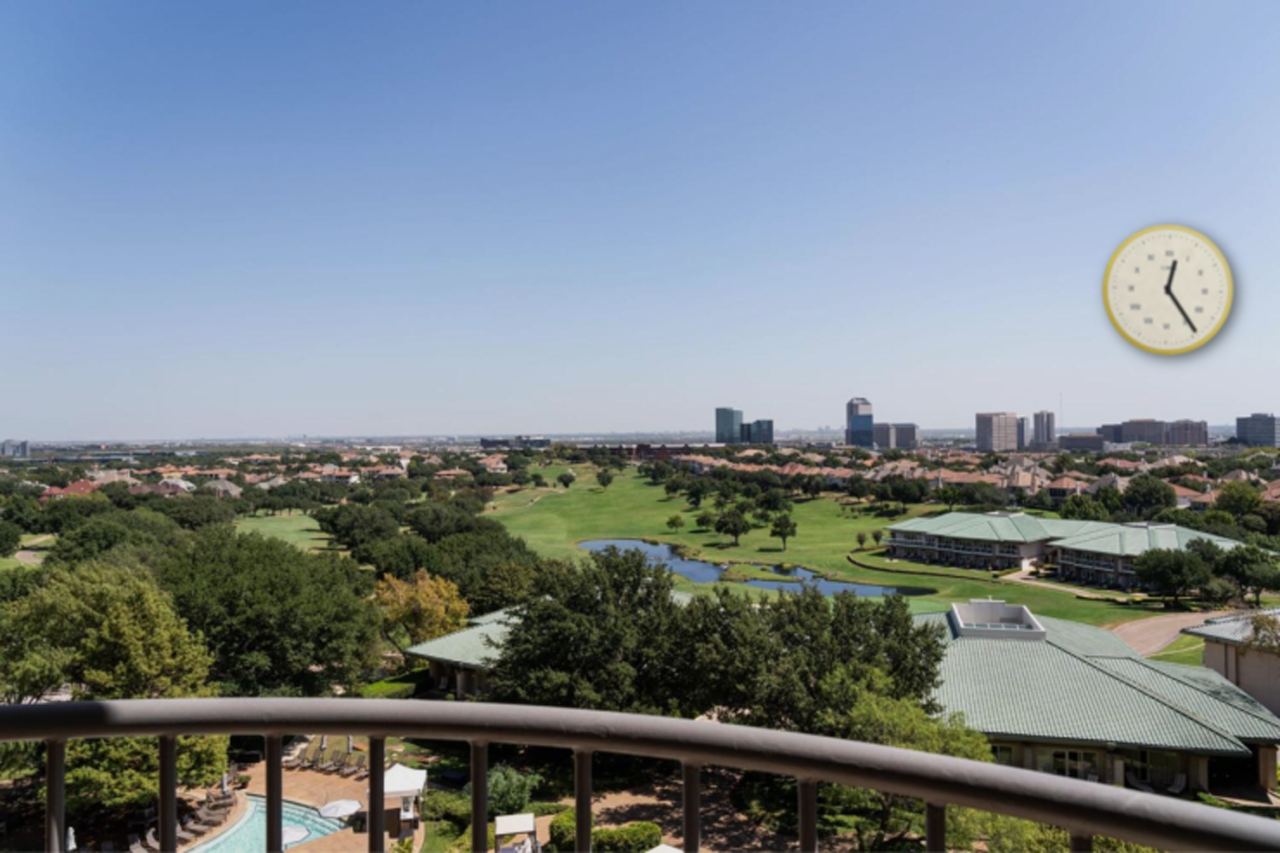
12:24
